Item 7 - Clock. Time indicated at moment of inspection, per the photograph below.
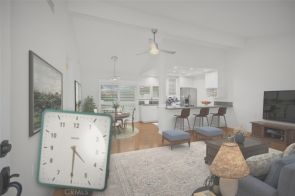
4:30
